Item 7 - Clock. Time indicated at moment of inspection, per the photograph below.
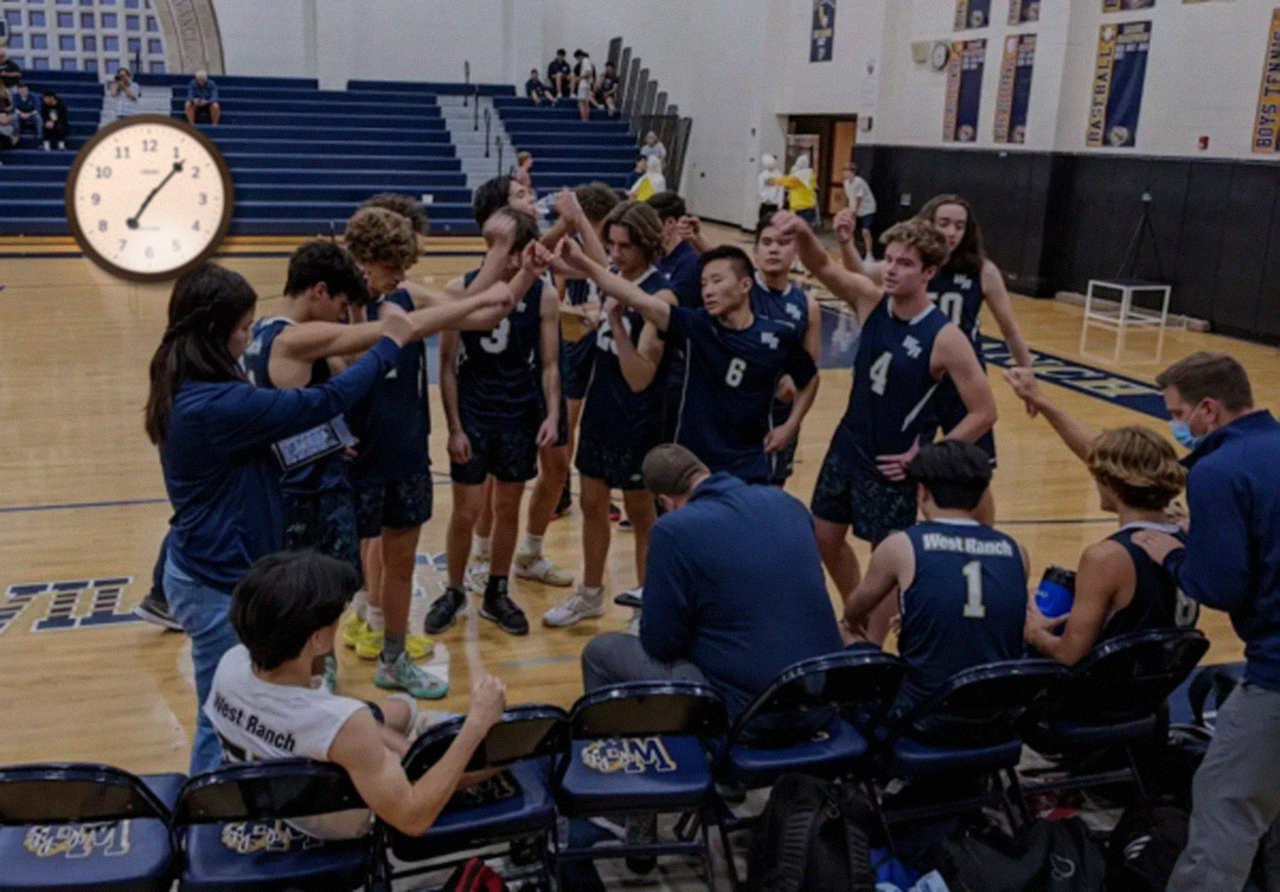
7:07
